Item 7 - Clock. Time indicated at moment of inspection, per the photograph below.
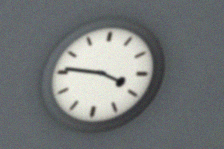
3:46
